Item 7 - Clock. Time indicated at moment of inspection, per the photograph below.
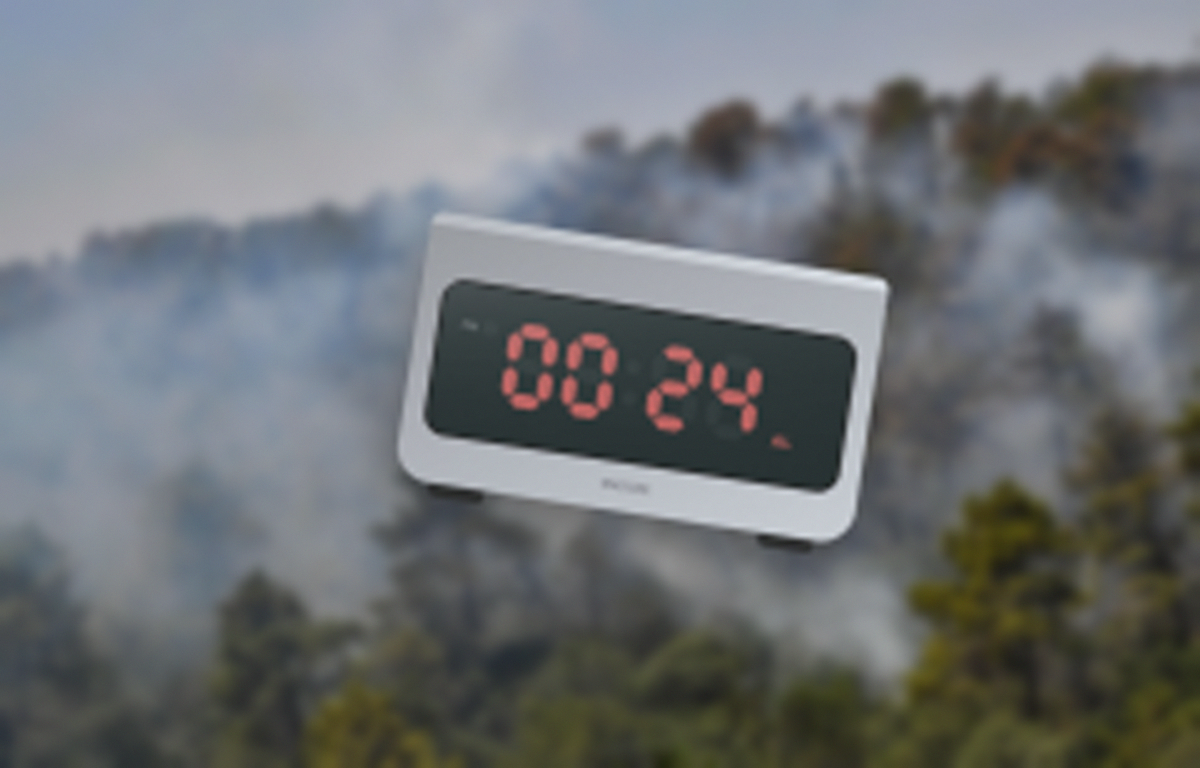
0:24
